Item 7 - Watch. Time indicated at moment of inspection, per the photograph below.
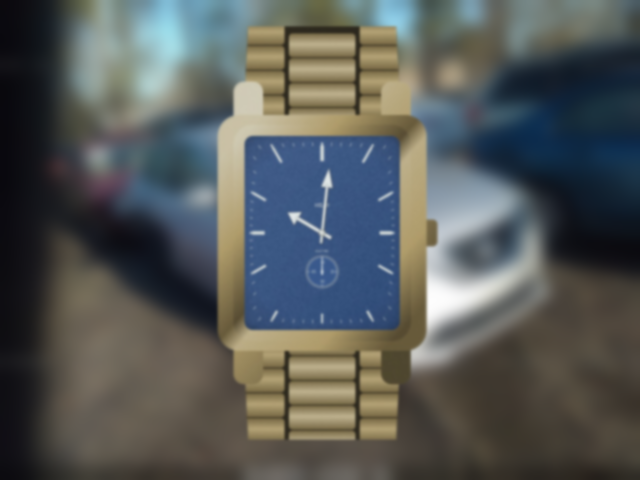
10:01
